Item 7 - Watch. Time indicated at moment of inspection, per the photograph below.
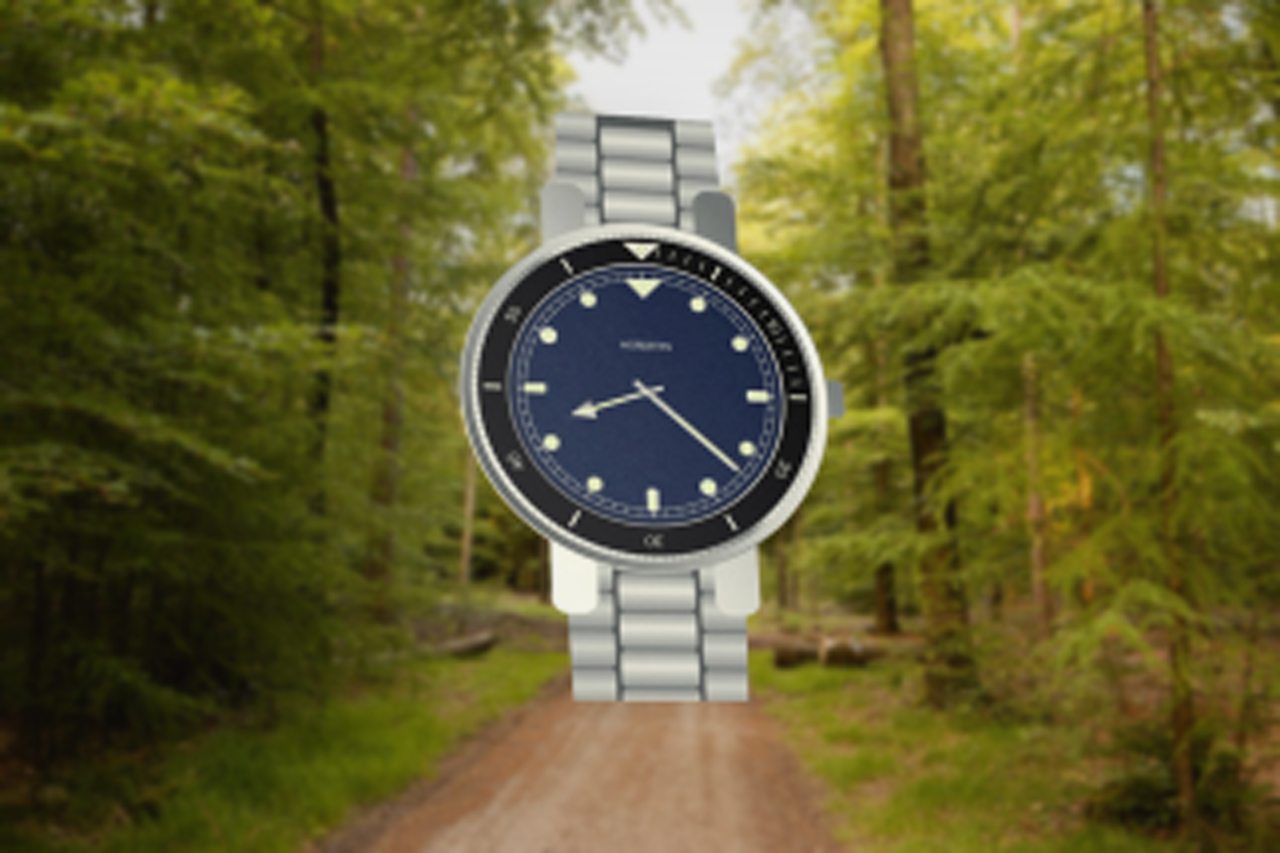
8:22
